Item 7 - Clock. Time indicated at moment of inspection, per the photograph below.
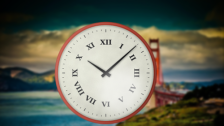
10:08
